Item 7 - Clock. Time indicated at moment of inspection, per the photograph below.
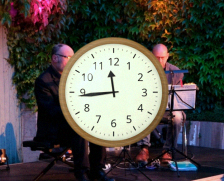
11:44
